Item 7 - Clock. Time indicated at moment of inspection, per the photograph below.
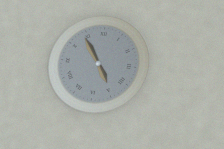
4:54
